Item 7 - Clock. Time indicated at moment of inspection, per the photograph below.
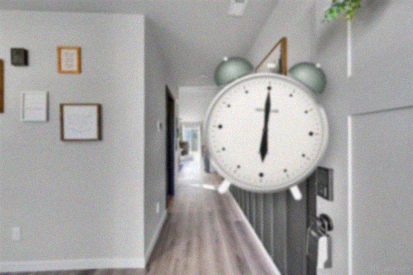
6:00
